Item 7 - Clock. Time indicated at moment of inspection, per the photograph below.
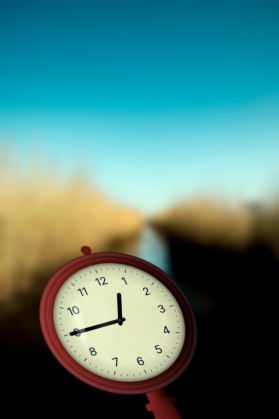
12:45
